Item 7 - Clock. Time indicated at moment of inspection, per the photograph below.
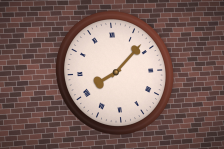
8:08
